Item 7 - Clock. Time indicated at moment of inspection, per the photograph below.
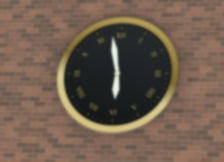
5:58
